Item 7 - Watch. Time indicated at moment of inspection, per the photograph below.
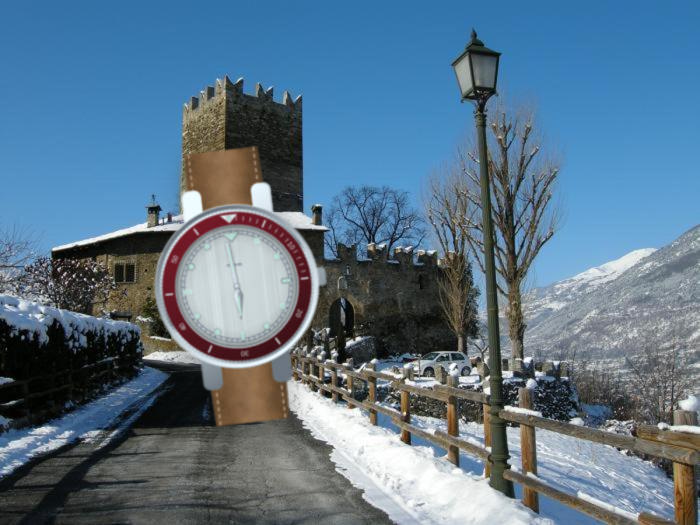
5:59
